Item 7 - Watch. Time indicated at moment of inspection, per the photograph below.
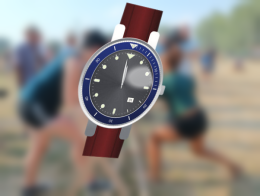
11:59
